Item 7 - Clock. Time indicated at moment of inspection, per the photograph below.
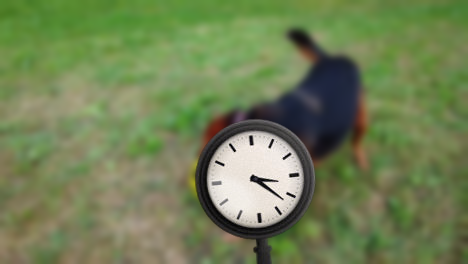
3:22
